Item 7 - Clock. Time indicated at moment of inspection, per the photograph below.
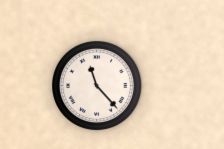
11:23
